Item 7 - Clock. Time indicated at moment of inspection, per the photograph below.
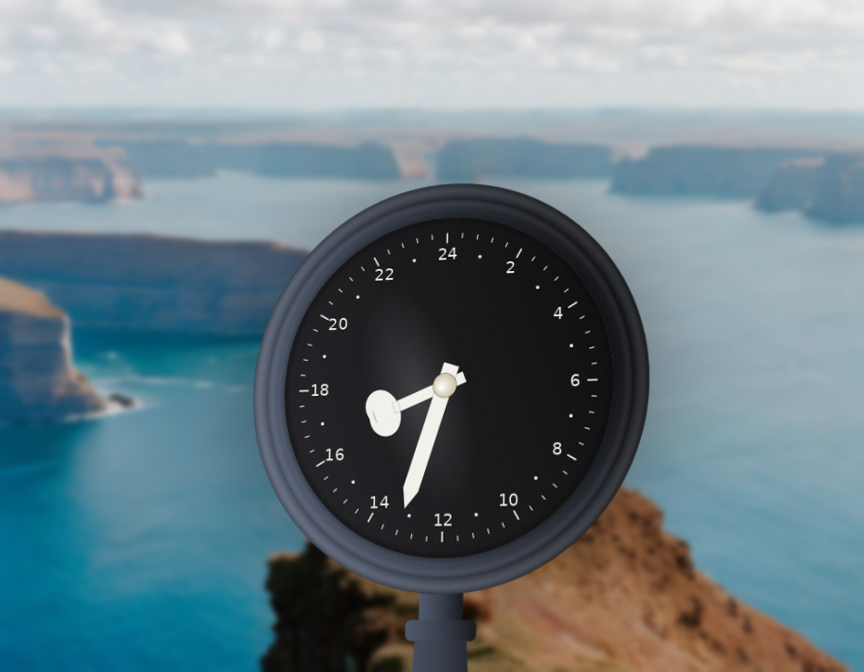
16:33
